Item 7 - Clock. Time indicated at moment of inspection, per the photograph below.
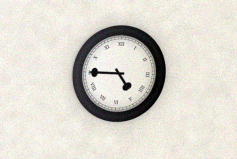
4:45
